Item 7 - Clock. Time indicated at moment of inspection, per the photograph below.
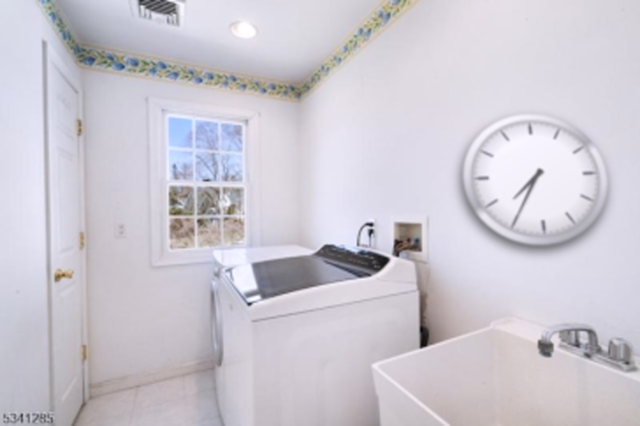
7:35
